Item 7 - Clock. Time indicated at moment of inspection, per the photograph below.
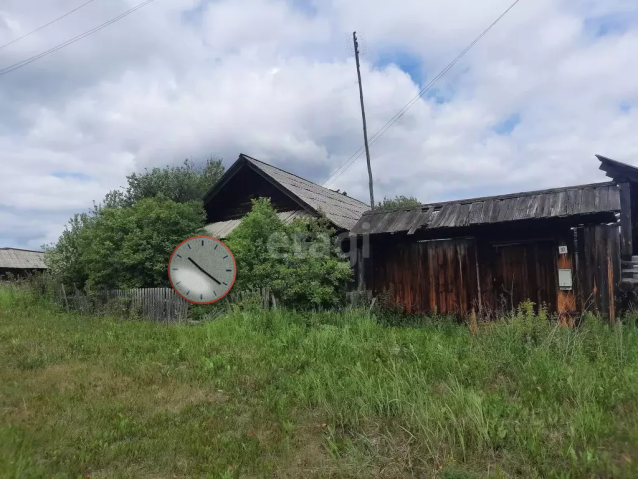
10:21
